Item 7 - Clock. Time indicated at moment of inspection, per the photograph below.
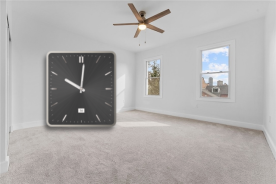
10:01
